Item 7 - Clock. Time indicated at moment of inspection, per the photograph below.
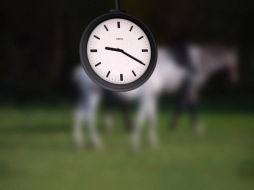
9:20
